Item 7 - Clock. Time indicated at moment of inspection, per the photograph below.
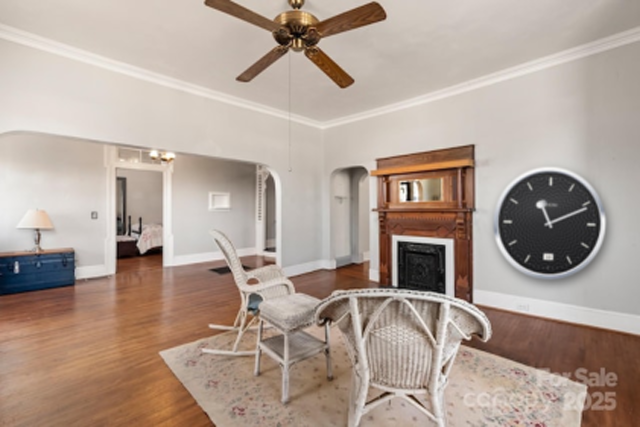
11:11
